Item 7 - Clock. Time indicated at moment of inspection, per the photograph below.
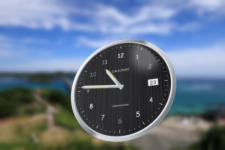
10:46
